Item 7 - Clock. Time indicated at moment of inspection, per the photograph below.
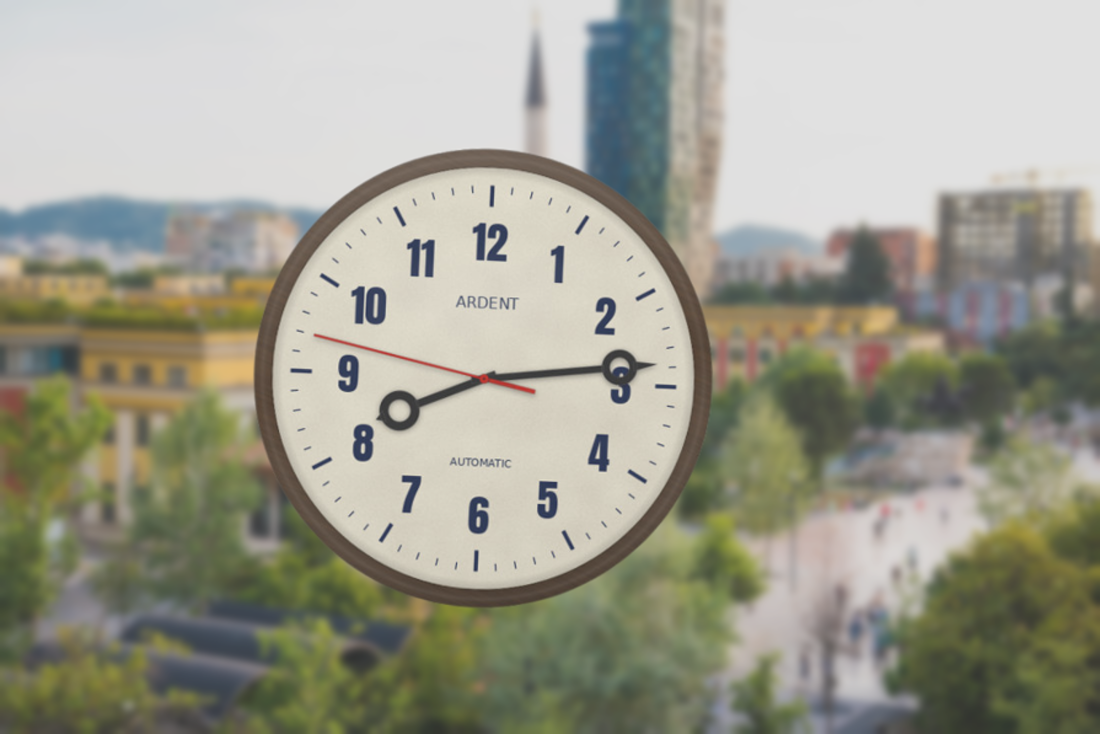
8:13:47
